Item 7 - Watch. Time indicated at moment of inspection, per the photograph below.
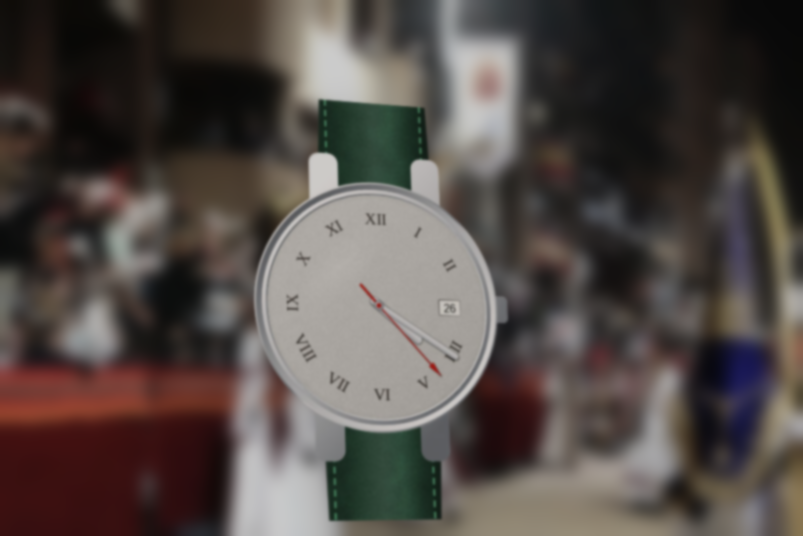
4:20:23
